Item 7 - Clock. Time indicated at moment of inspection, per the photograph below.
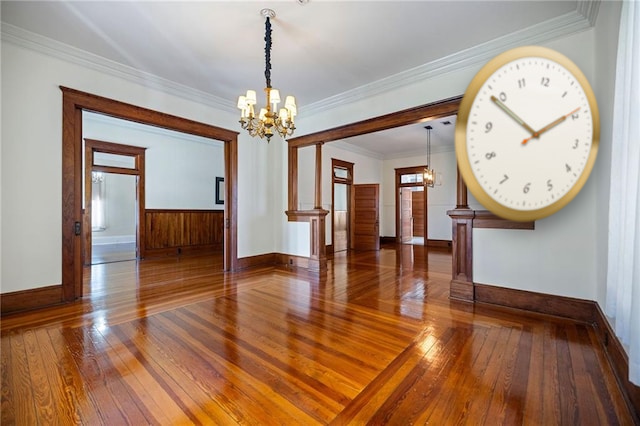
1:49:09
